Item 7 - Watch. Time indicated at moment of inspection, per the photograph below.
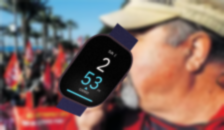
2:53
